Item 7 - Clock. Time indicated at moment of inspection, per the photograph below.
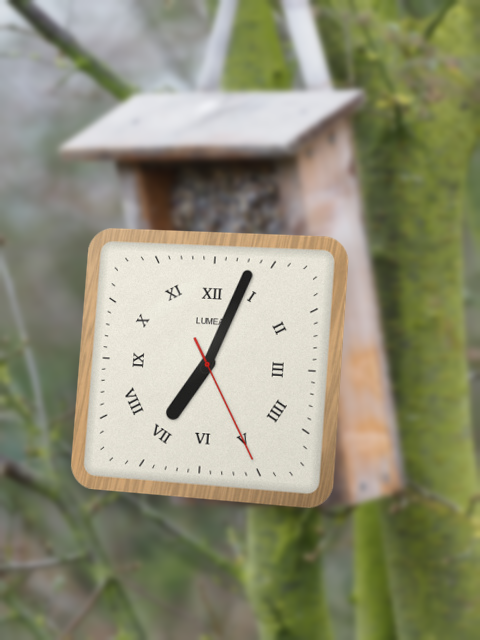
7:03:25
